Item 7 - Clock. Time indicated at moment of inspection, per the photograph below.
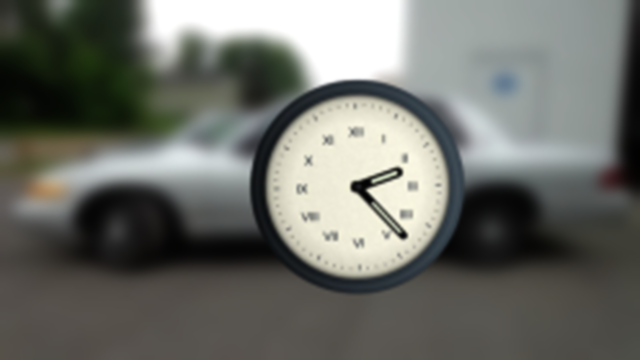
2:23
